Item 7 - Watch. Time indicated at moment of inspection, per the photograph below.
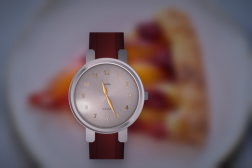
11:26
